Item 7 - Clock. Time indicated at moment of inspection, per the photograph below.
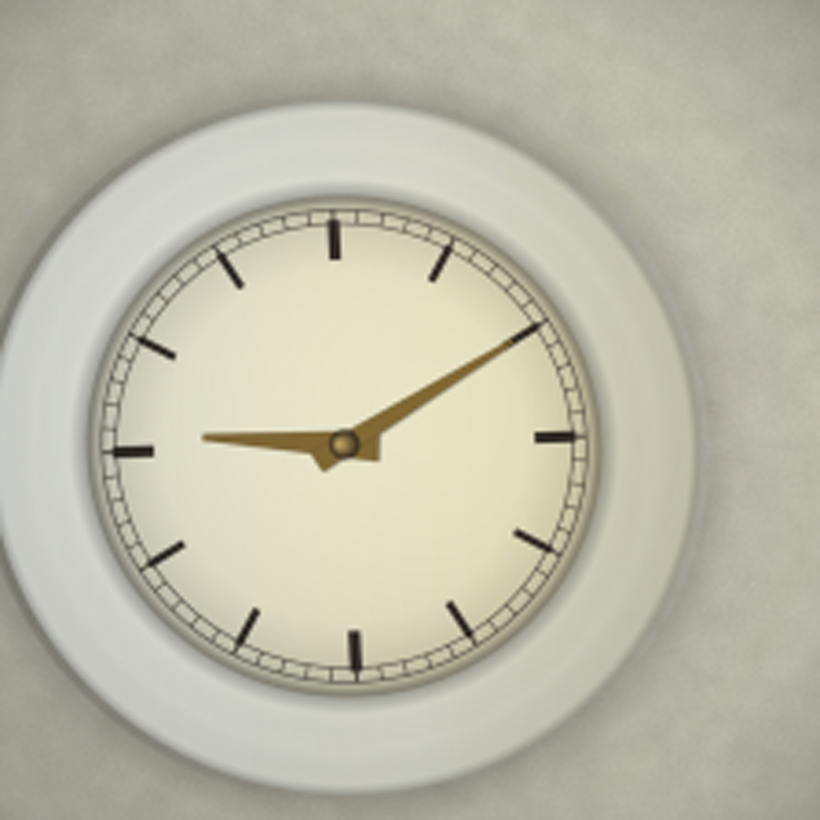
9:10
